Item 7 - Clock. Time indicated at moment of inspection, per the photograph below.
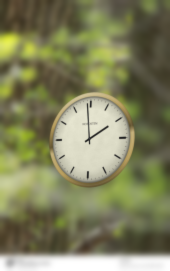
1:59
